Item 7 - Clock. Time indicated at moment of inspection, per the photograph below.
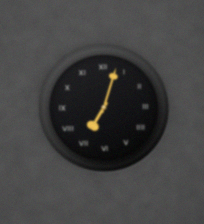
7:03
